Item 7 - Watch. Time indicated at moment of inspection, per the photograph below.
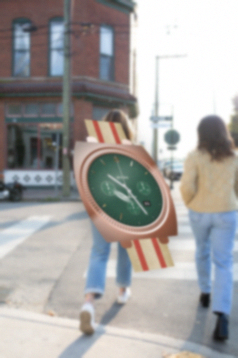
10:26
